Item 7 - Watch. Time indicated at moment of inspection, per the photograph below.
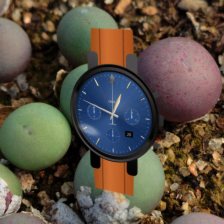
12:48
